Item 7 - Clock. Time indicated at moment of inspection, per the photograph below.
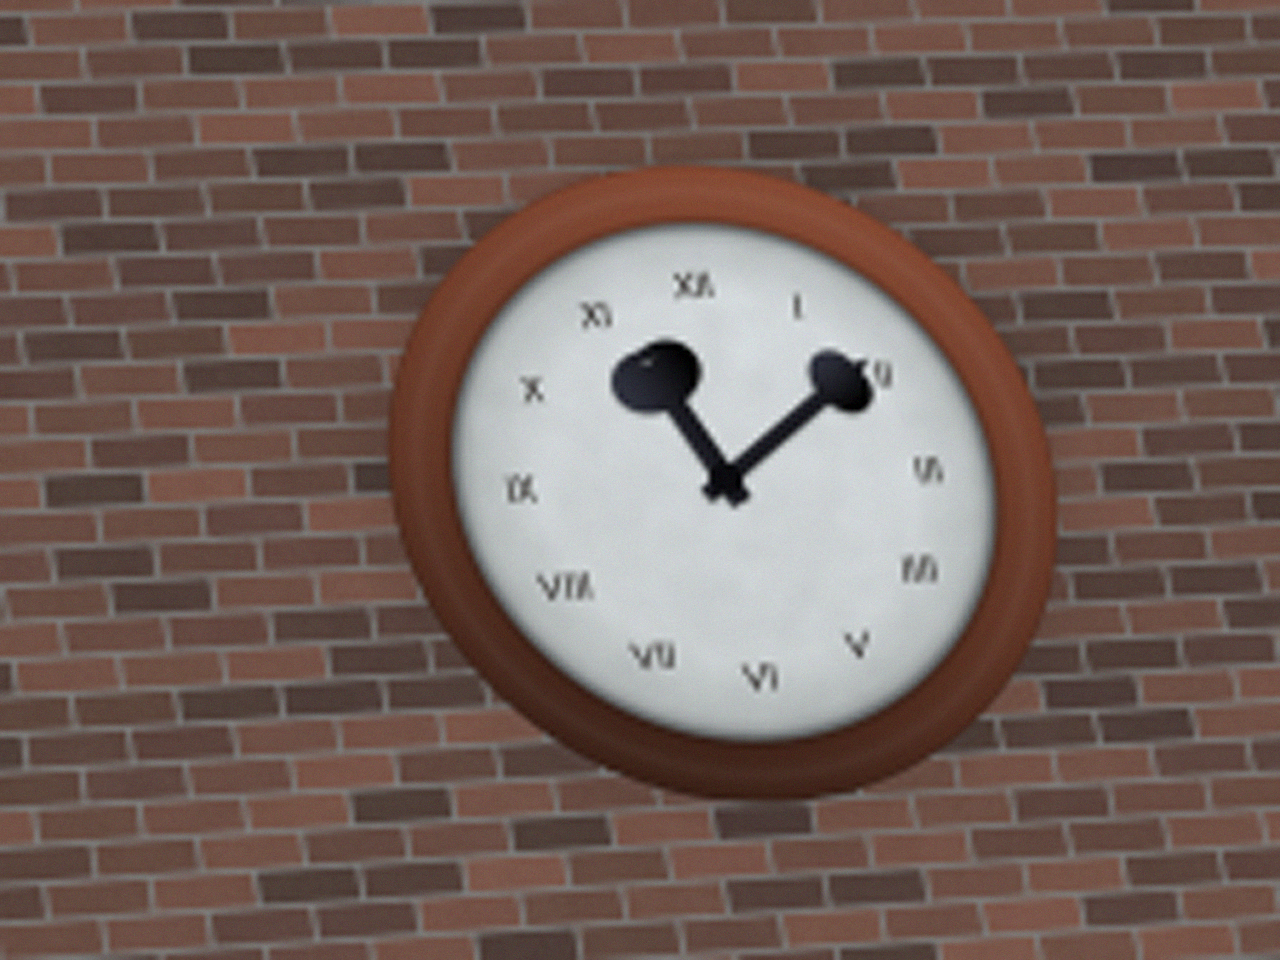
11:09
